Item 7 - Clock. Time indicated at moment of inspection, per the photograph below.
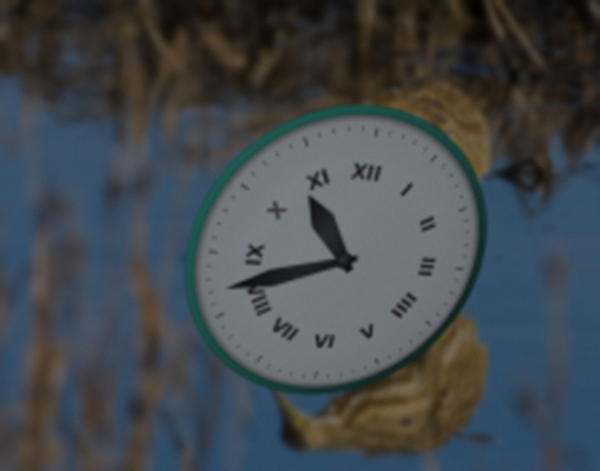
10:42
